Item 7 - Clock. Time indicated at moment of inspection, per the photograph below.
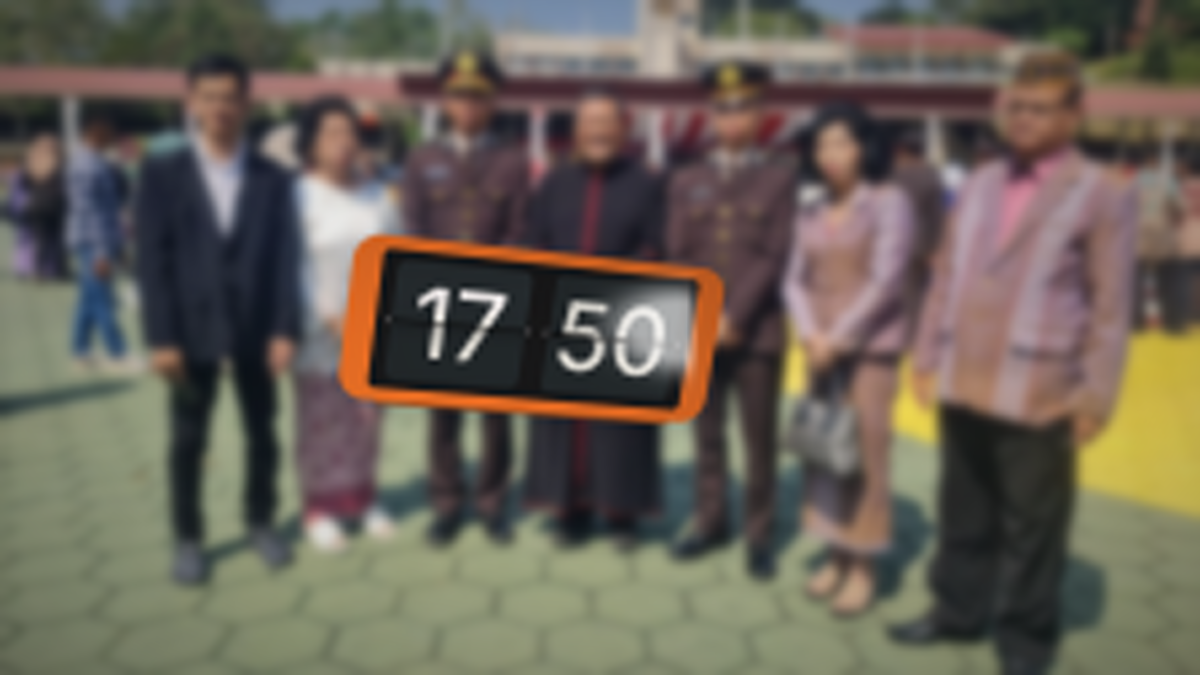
17:50
